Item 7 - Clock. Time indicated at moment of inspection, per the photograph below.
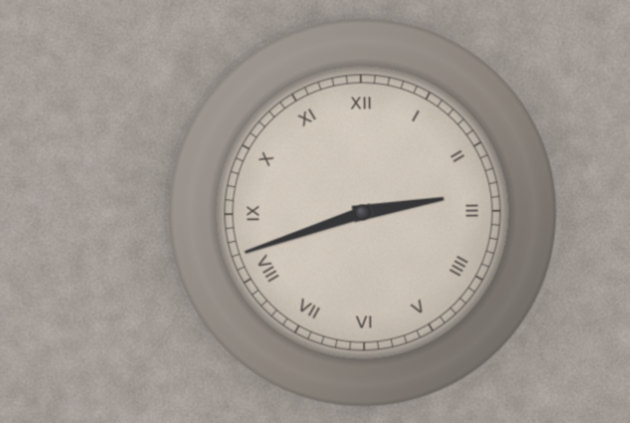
2:42
